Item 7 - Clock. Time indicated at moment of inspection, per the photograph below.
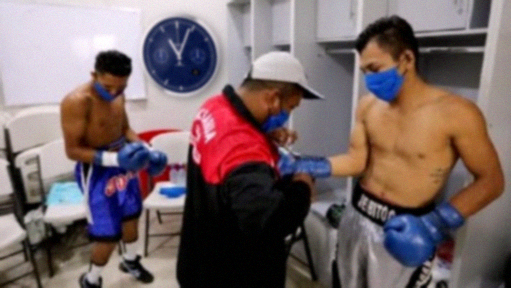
11:04
